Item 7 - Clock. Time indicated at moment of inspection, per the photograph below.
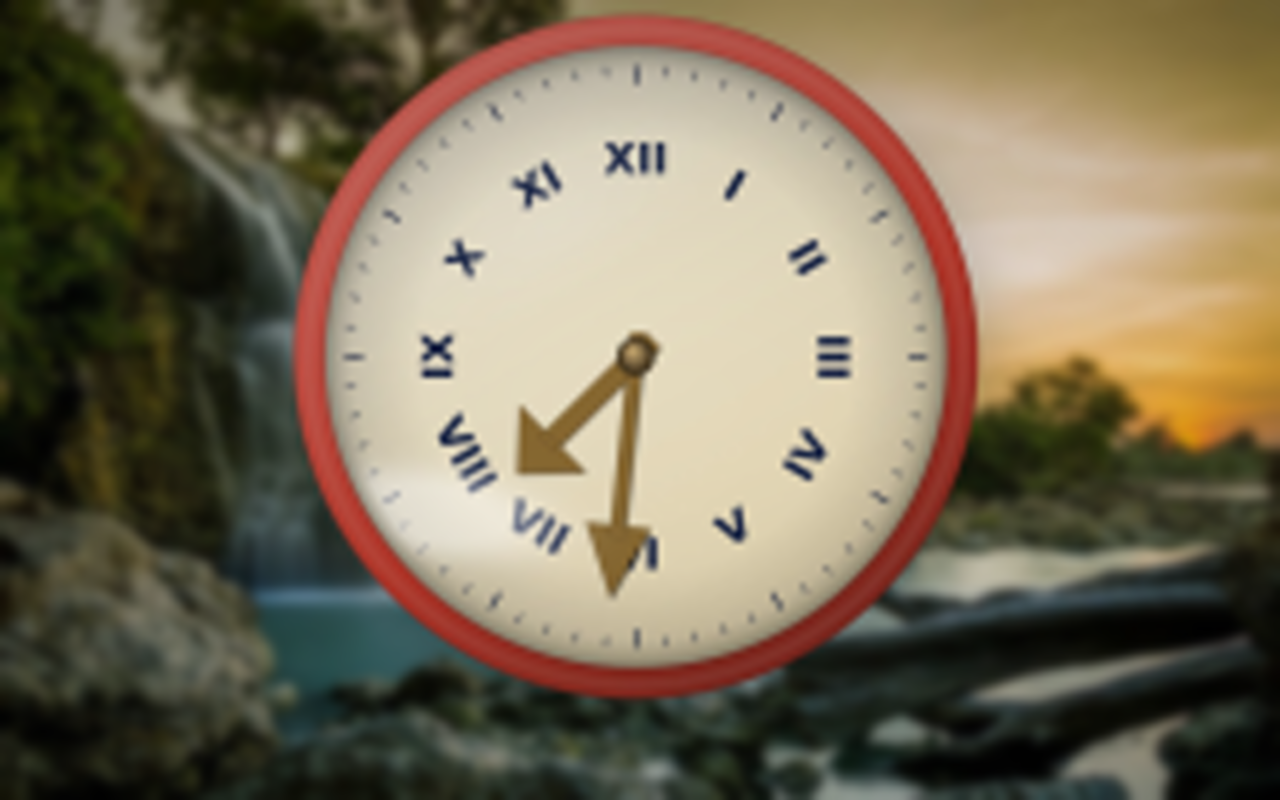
7:31
